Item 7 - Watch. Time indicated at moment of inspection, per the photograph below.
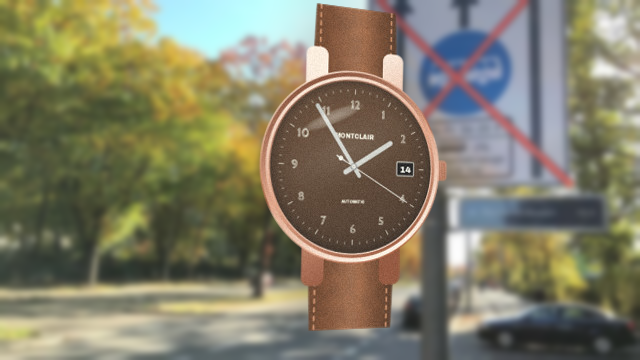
1:54:20
